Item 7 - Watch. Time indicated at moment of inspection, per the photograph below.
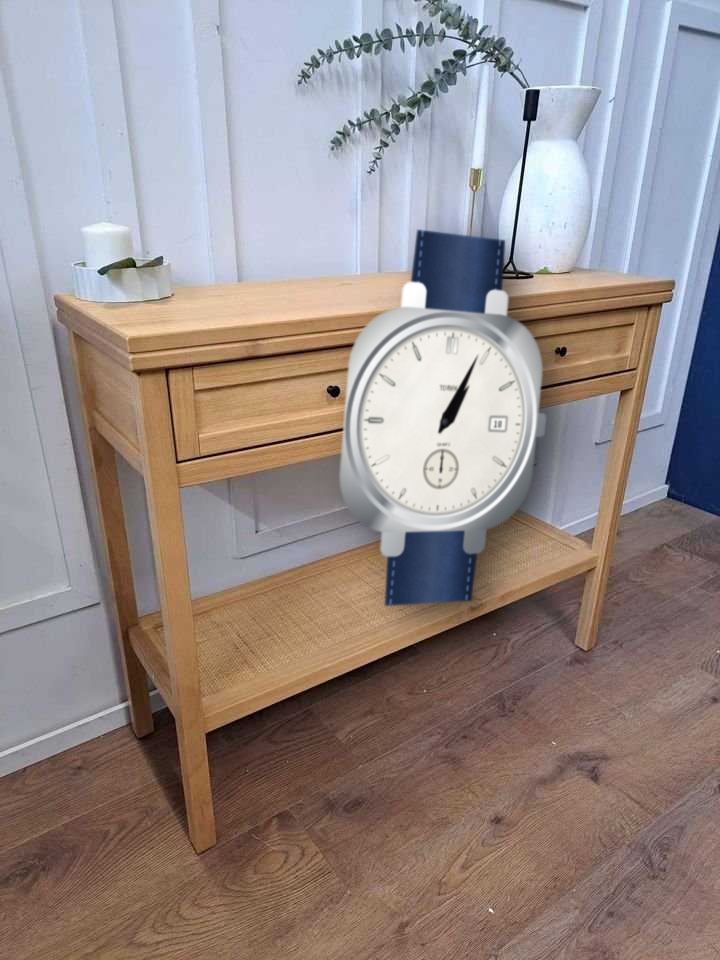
1:04
